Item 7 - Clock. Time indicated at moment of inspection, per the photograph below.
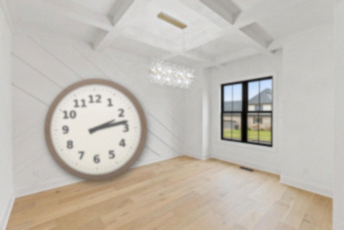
2:13
